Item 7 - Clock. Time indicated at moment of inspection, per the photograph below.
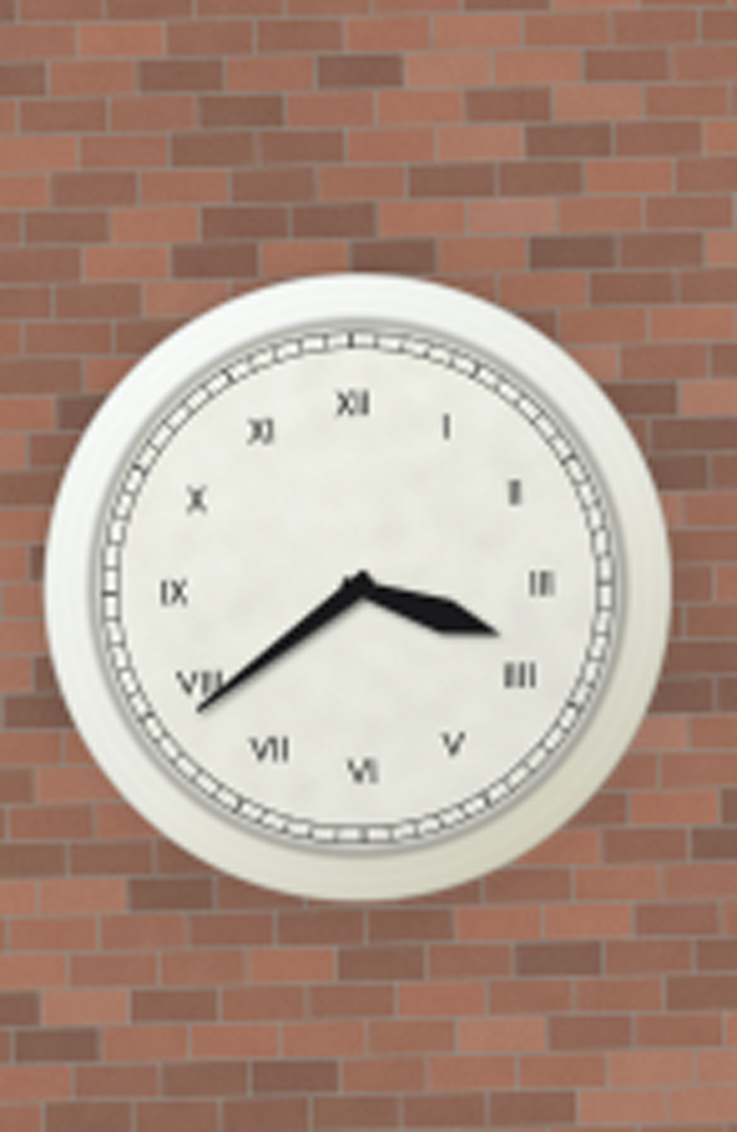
3:39
